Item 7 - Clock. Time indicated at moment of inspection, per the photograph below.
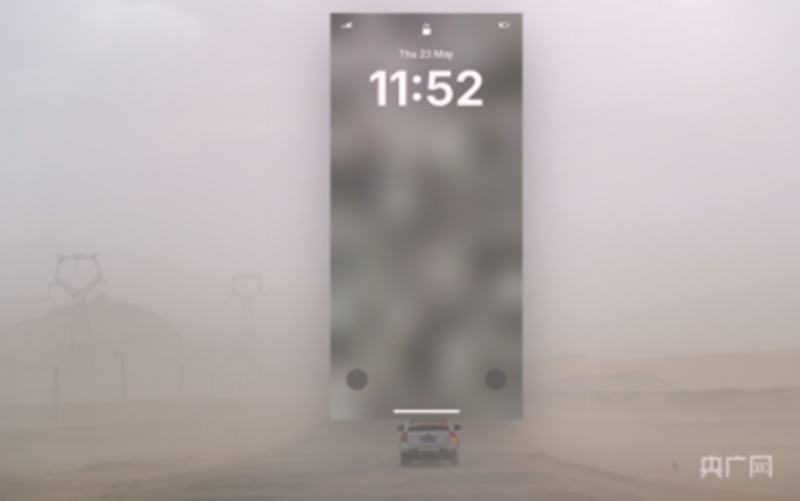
11:52
